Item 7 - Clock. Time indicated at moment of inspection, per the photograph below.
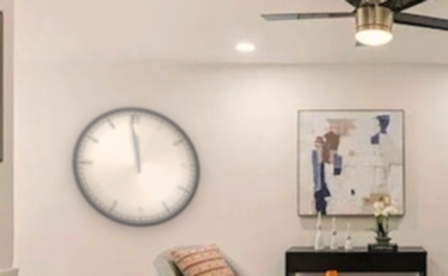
11:59
